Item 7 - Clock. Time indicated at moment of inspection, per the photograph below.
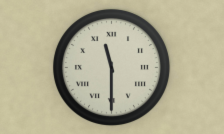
11:30
